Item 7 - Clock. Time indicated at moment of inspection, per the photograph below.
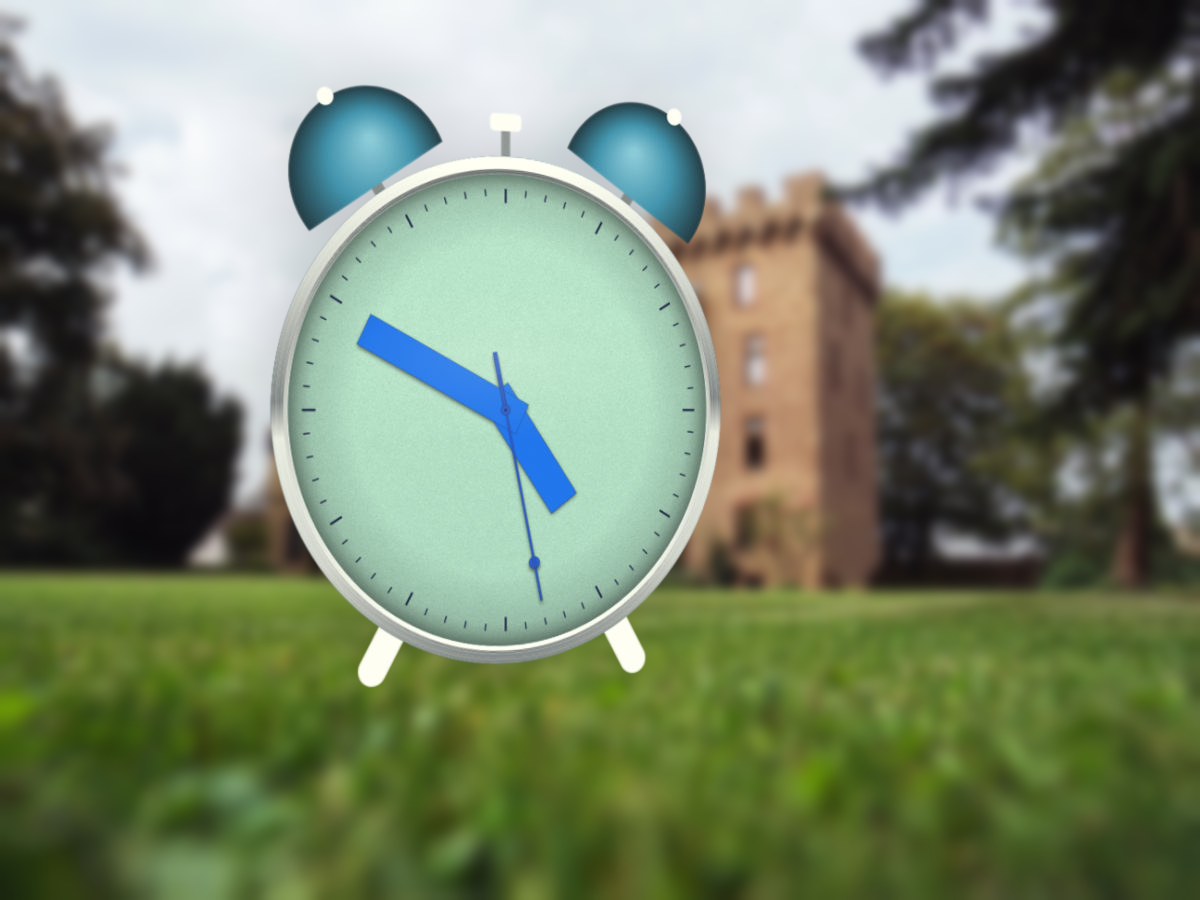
4:49:28
